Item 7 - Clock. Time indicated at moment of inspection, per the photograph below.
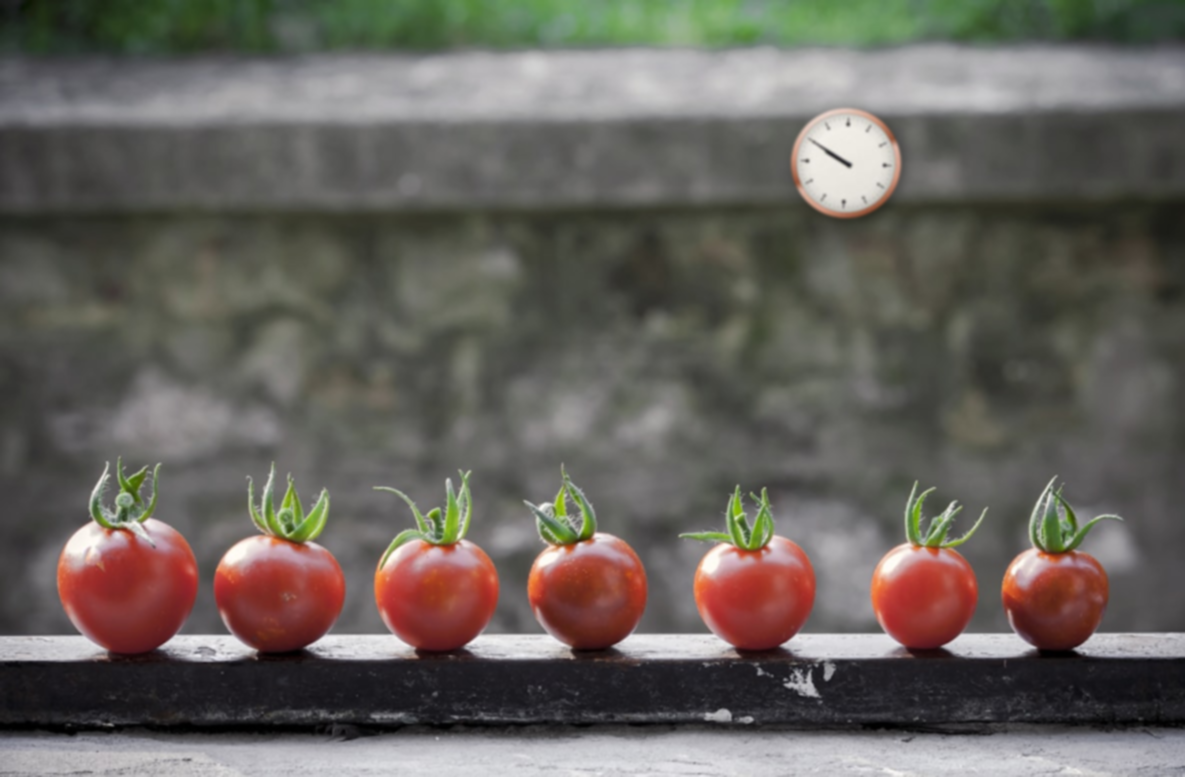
9:50
